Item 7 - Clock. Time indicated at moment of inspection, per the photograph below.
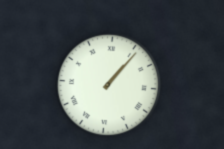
1:06
